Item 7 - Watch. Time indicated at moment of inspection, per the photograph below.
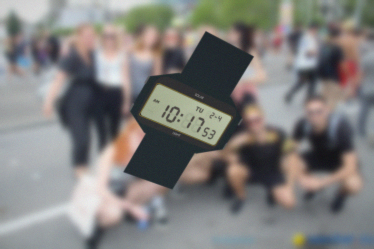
10:17:53
